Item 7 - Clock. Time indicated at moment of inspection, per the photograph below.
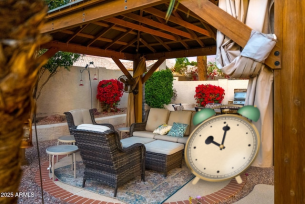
10:01
